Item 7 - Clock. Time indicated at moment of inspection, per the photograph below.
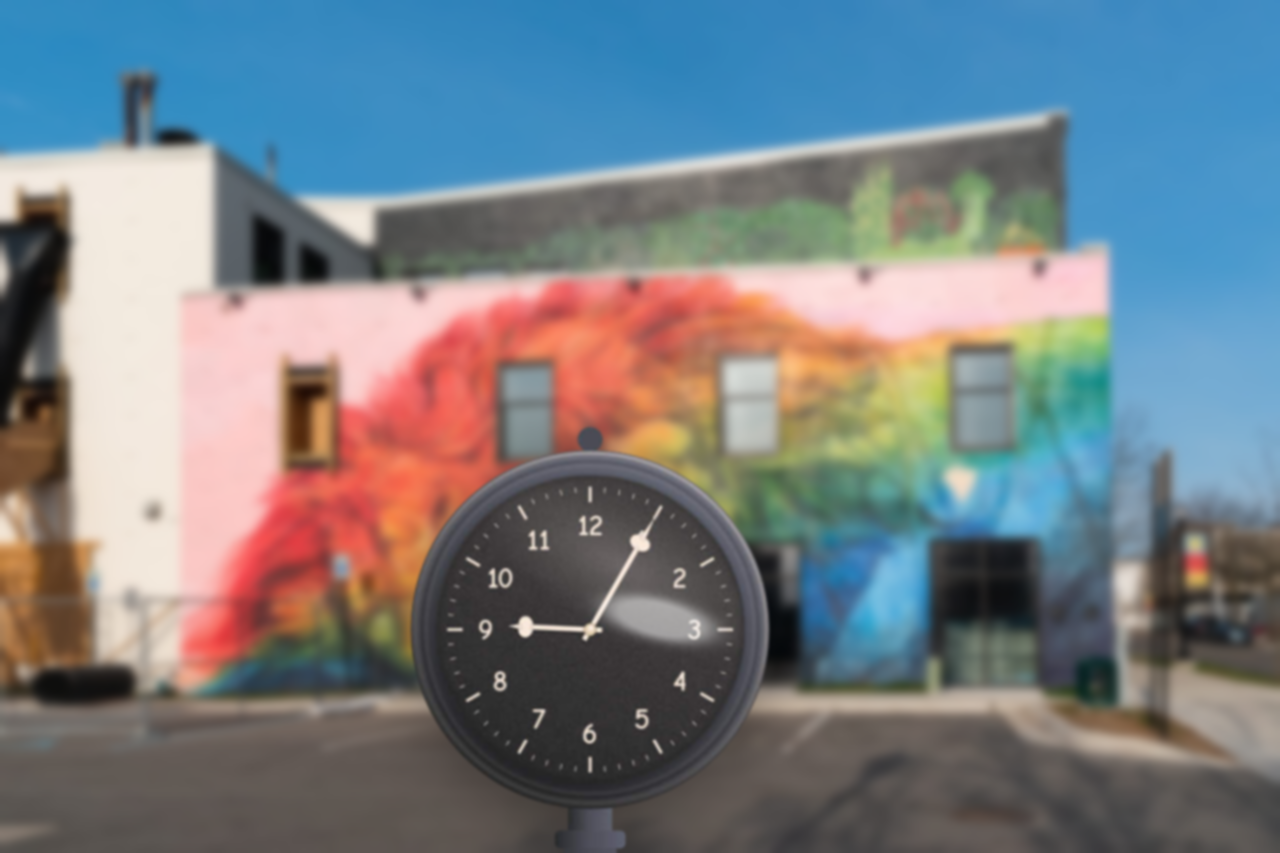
9:05
